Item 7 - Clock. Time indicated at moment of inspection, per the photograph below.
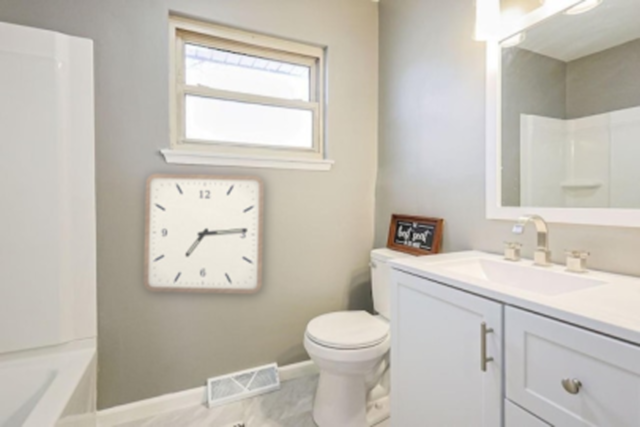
7:14
